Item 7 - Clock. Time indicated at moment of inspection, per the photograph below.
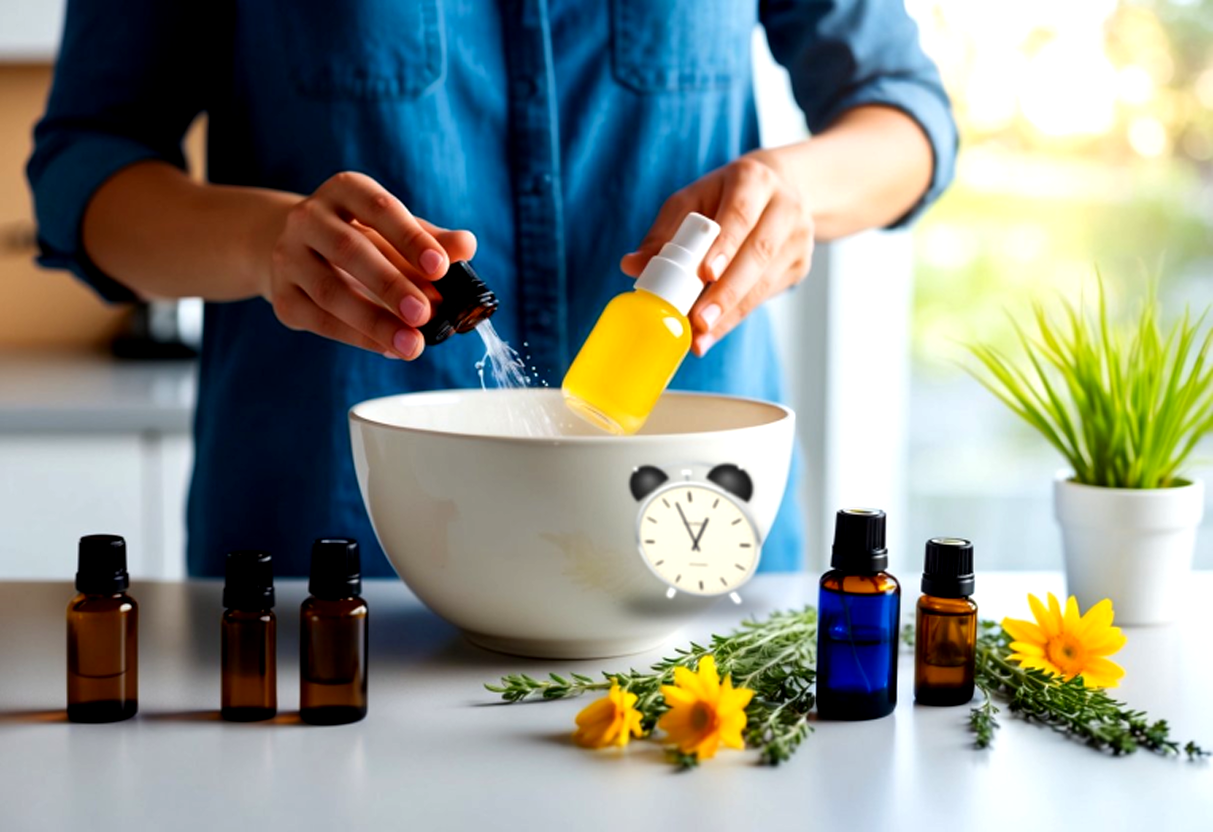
12:57
